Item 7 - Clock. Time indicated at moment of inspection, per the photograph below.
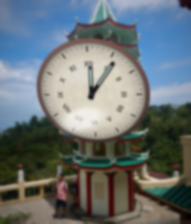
12:06
